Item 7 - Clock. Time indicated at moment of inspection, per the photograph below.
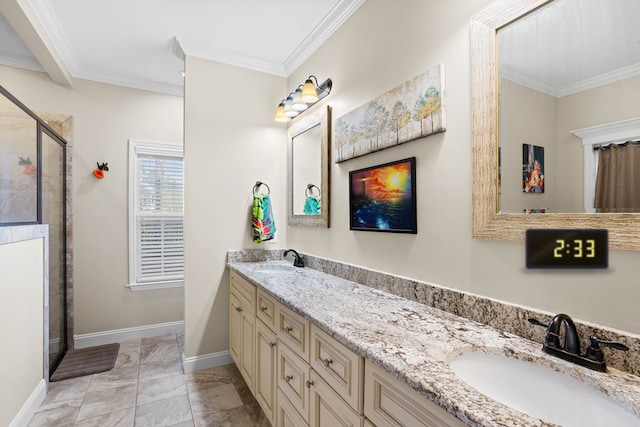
2:33
